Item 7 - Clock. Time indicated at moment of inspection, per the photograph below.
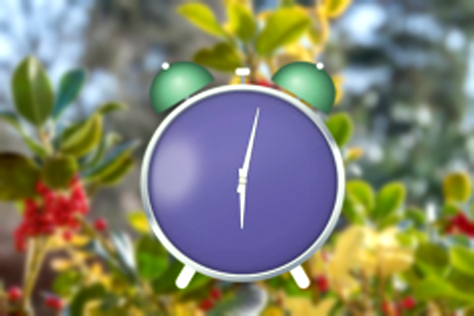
6:02
